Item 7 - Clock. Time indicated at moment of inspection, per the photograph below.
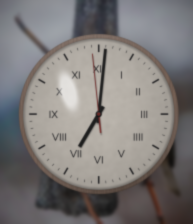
7:00:59
